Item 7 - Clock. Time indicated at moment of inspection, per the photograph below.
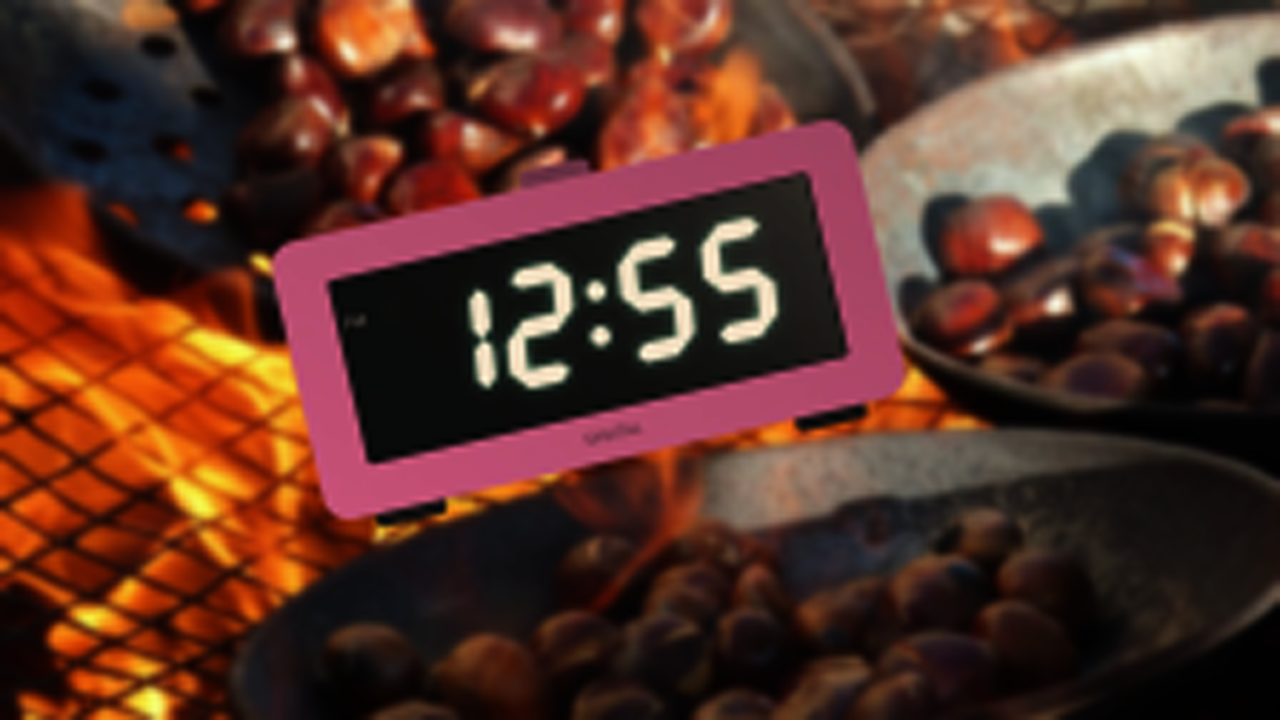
12:55
